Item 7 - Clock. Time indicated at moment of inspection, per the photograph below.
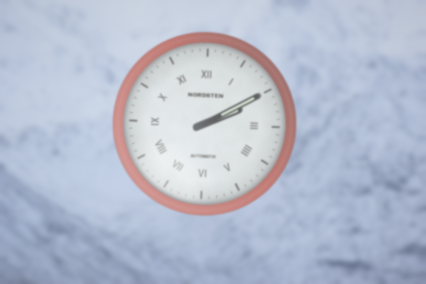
2:10
